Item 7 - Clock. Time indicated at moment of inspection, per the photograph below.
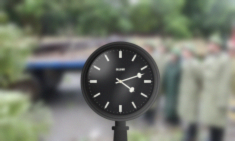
4:12
